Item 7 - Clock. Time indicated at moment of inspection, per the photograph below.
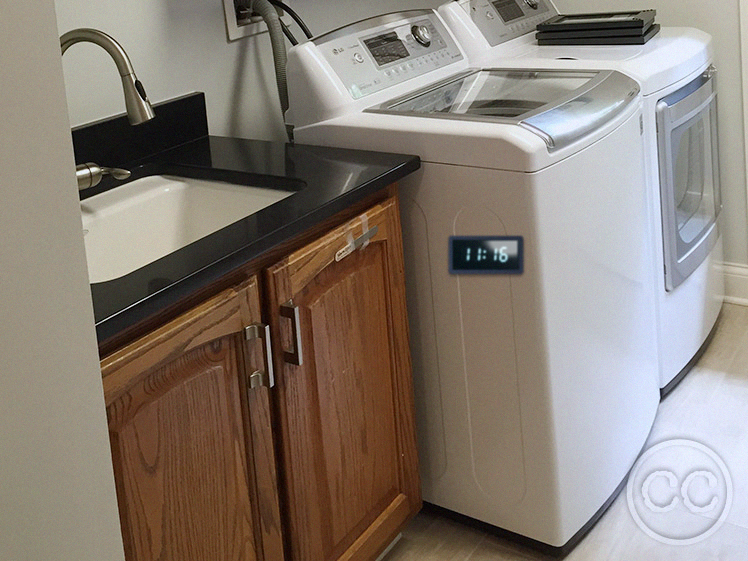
11:16
